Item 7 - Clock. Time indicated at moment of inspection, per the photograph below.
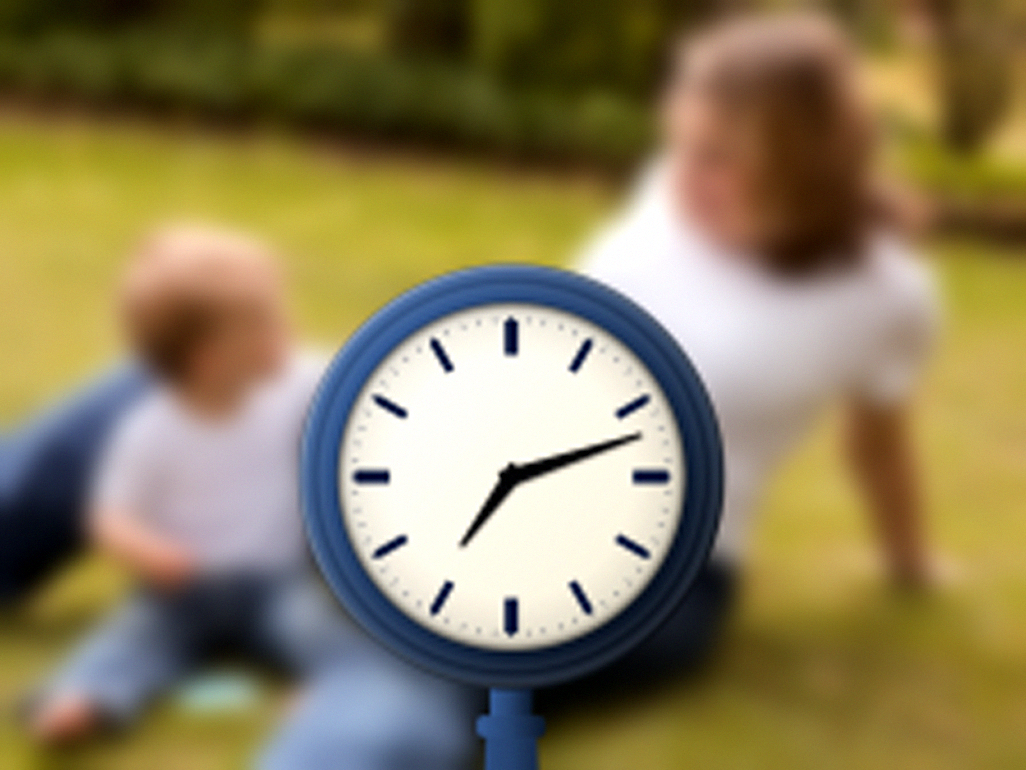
7:12
